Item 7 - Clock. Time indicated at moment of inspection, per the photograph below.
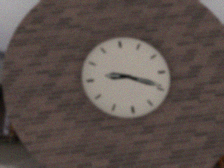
9:19
